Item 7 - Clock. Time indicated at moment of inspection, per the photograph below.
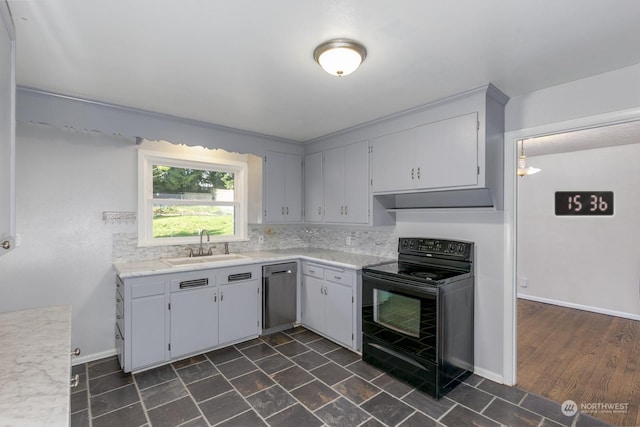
15:36
